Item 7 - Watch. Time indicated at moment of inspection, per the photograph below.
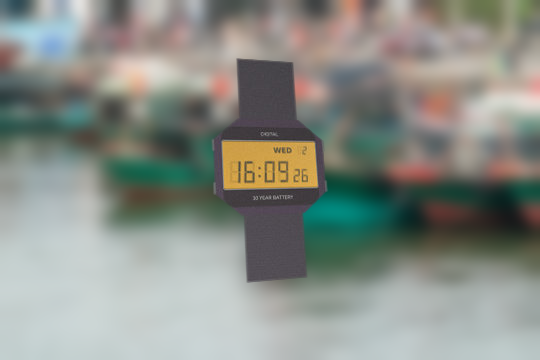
16:09:26
